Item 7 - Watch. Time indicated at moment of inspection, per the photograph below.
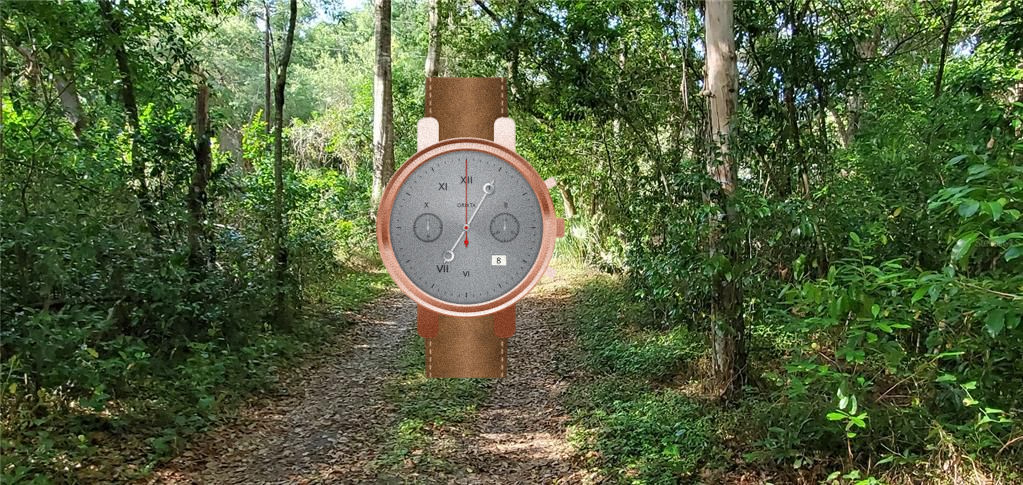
7:05
